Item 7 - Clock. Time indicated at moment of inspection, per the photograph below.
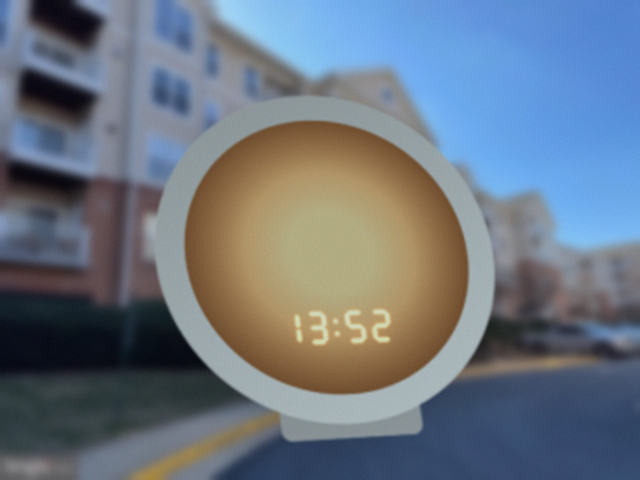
13:52
